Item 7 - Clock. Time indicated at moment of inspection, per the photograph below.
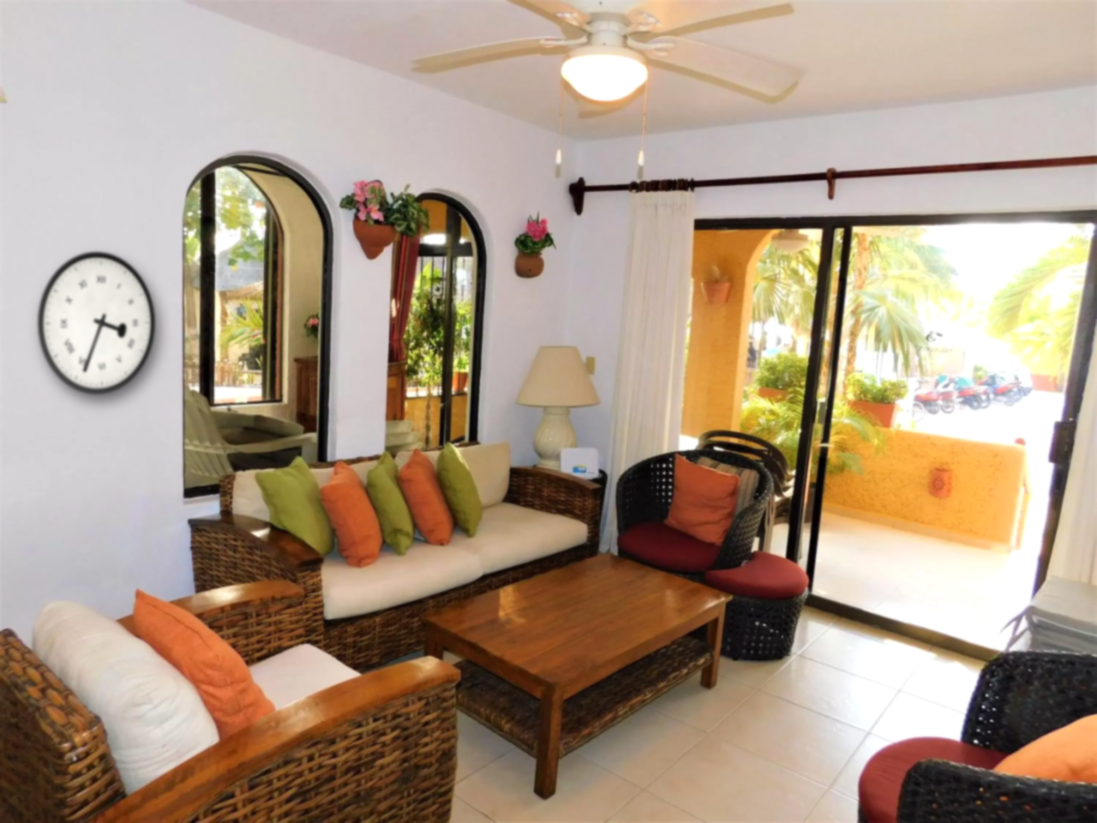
3:34
